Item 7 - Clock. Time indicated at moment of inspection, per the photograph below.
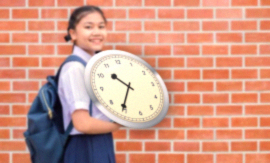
10:36
